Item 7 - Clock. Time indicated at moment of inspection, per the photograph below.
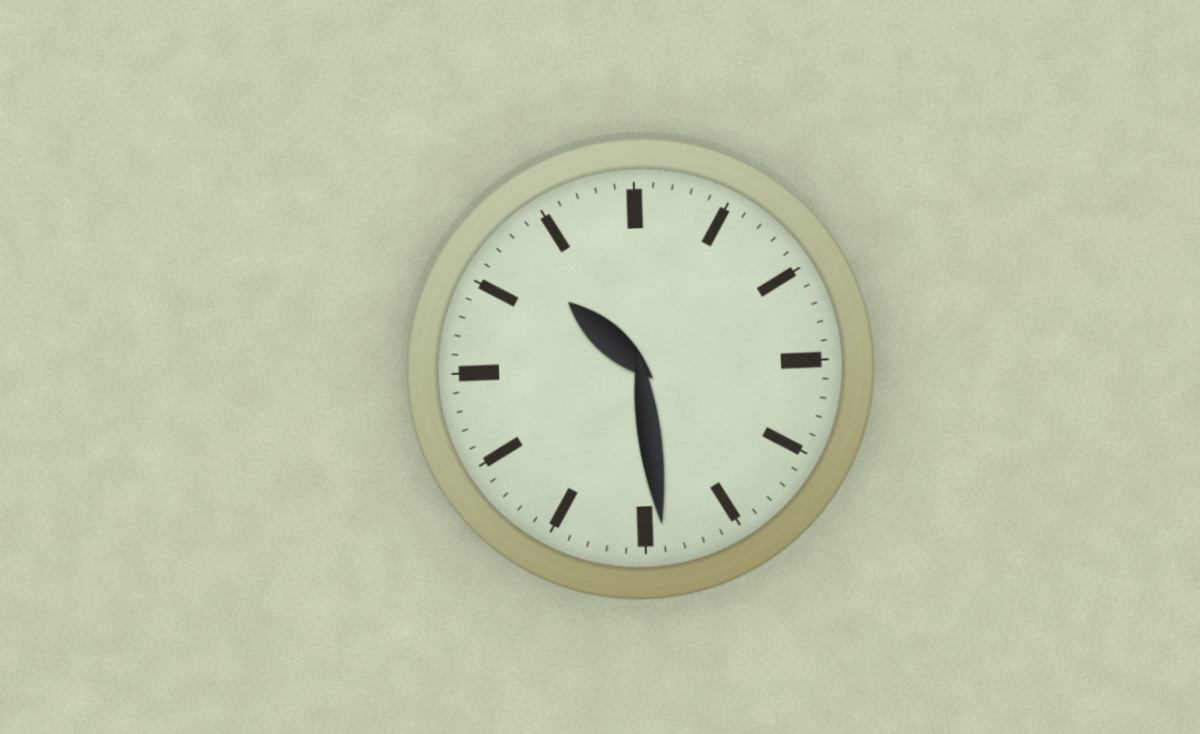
10:29
